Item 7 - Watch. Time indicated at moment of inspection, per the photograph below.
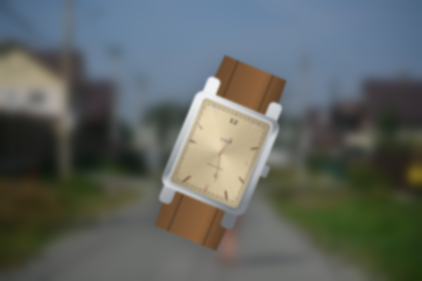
12:28
